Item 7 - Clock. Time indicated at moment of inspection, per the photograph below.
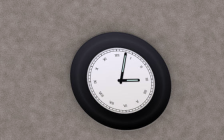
3:03
